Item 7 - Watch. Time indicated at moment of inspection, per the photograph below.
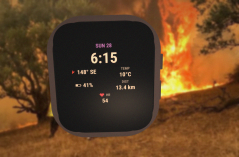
6:15
